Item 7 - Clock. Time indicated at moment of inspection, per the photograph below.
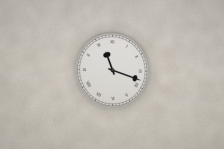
11:18
